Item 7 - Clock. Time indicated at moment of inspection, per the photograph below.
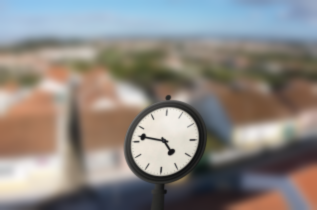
4:47
